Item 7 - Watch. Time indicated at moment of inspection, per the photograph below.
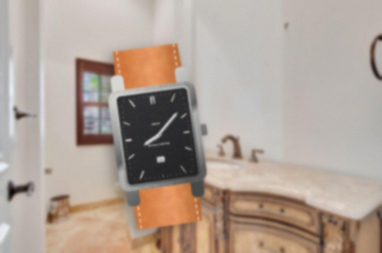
8:08
